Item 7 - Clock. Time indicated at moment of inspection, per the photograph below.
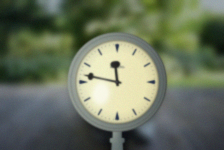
11:47
